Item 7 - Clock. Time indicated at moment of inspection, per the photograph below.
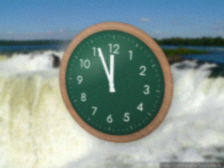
11:56
